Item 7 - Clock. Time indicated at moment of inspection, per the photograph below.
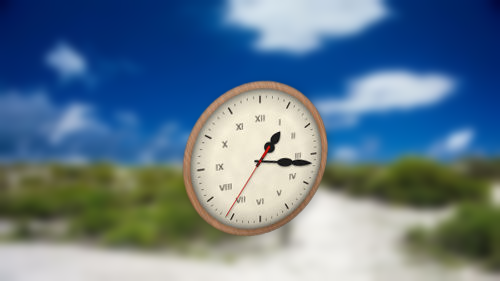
1:16:36
